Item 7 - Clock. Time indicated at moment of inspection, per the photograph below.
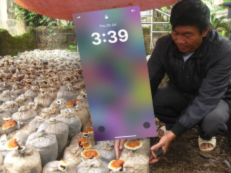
3:39
